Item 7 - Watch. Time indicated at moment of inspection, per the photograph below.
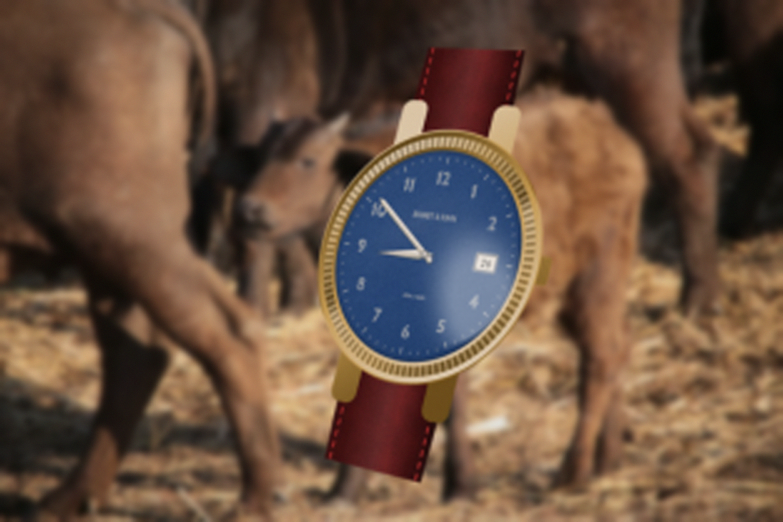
8:51
